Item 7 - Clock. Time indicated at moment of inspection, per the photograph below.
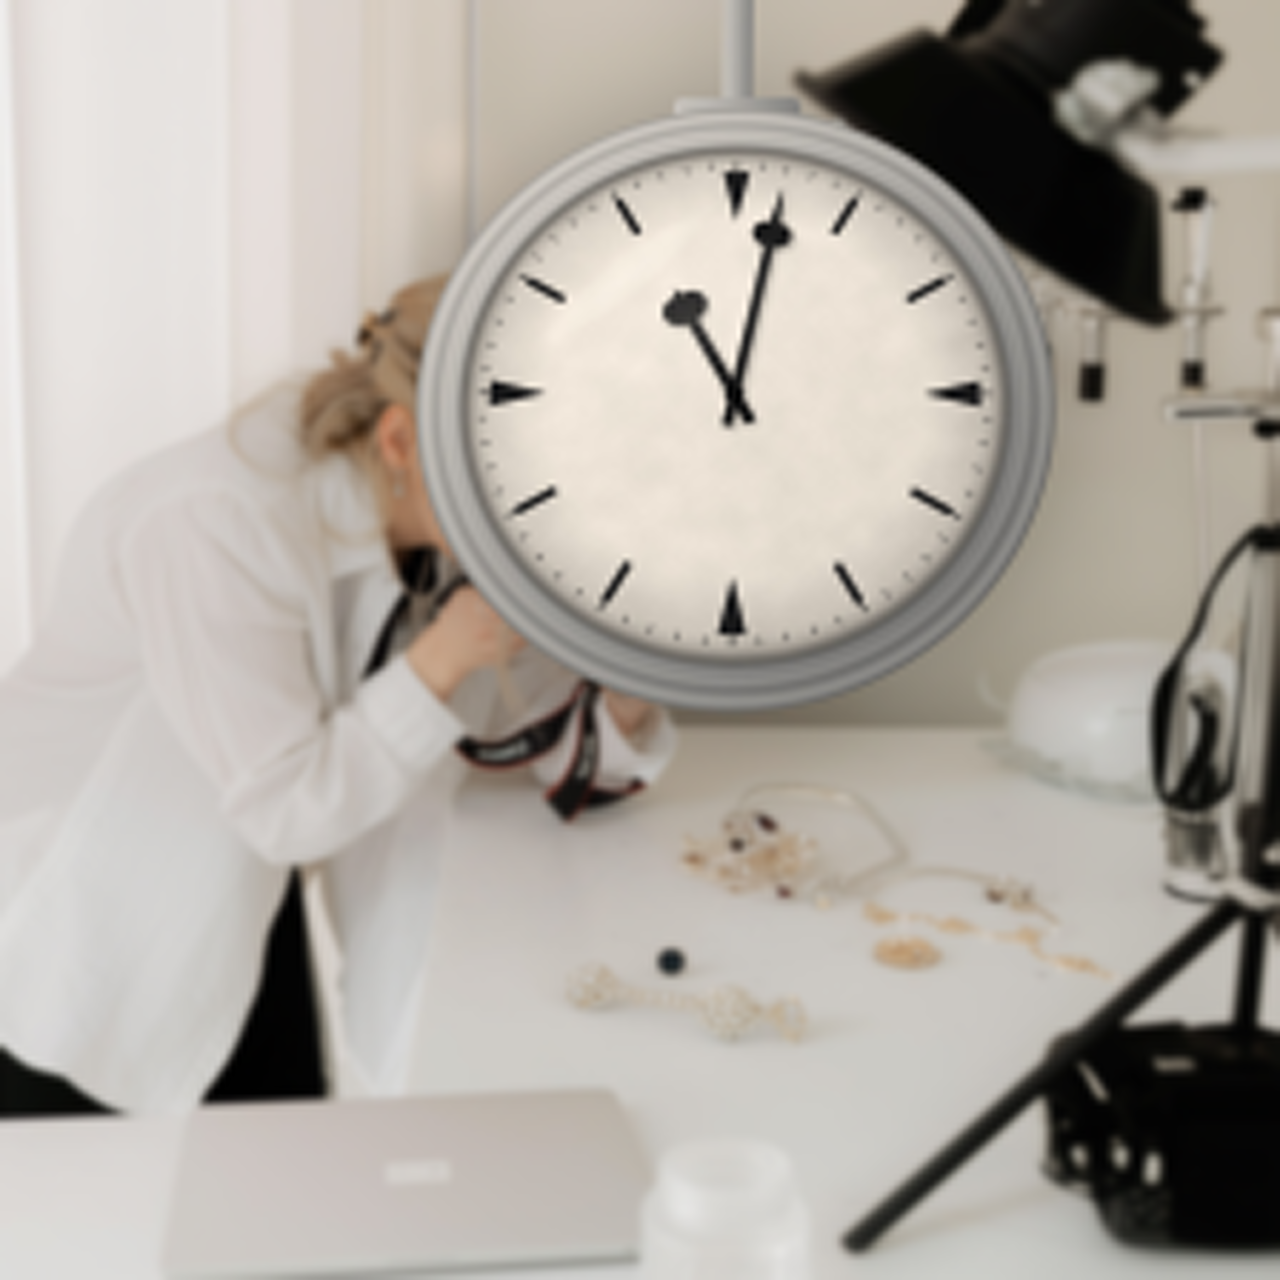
11:02
